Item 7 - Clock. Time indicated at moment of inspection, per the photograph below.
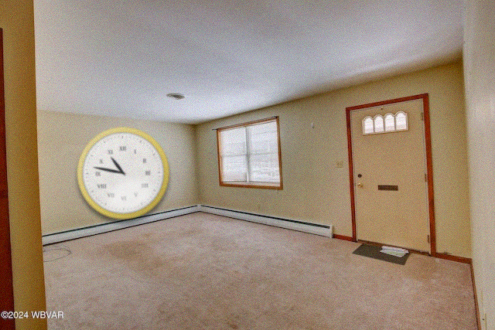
10:47
